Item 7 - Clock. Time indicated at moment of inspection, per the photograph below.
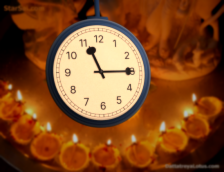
11:15
